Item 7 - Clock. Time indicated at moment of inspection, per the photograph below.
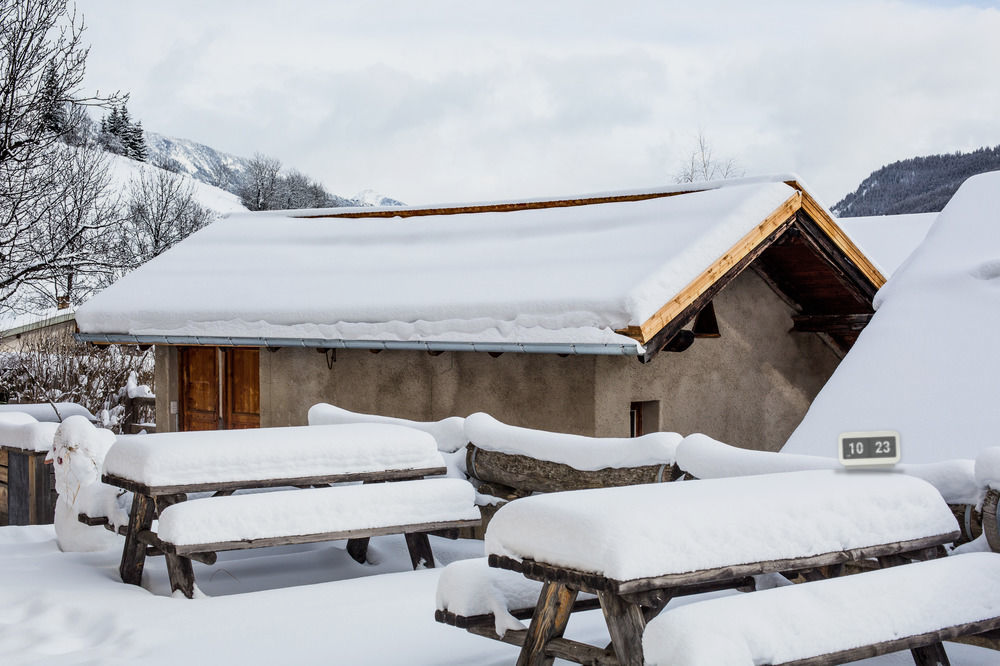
10:23
